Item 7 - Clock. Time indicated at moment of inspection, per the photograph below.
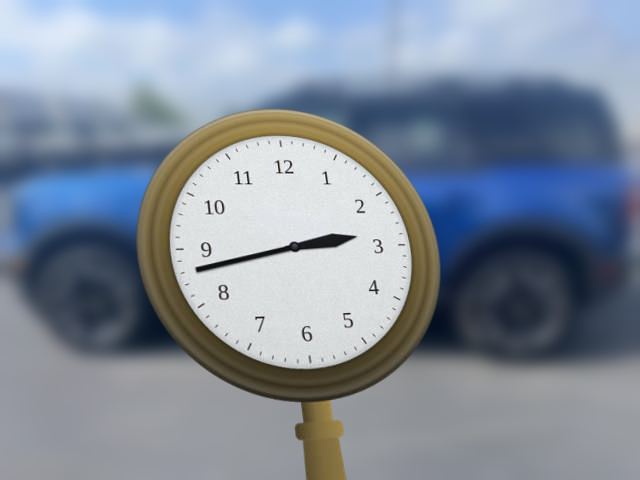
2:43
